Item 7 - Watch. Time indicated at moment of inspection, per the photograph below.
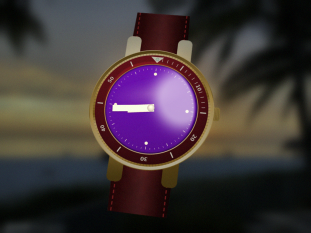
8:44
